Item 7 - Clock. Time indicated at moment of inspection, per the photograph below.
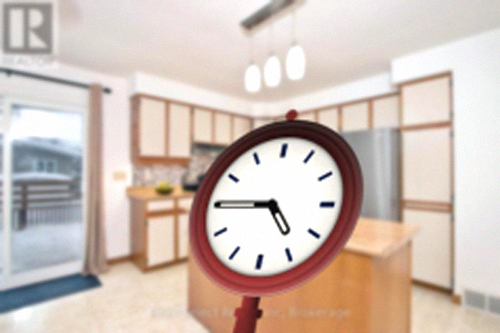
4:45
